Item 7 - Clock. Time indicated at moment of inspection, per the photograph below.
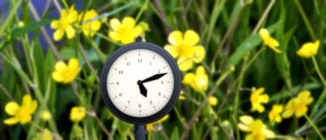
5:12
